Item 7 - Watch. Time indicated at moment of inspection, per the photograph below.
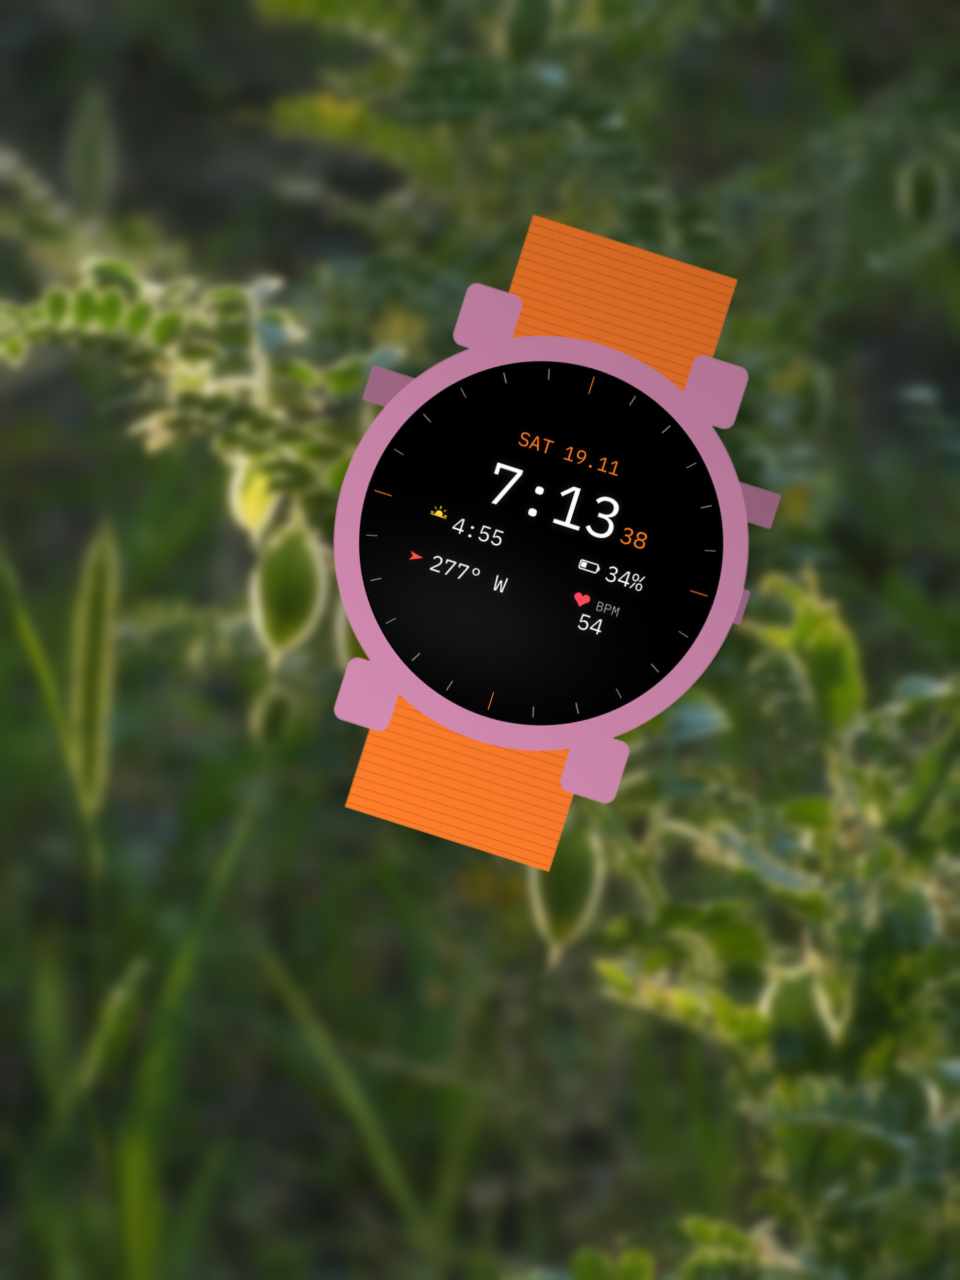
7:13:38
